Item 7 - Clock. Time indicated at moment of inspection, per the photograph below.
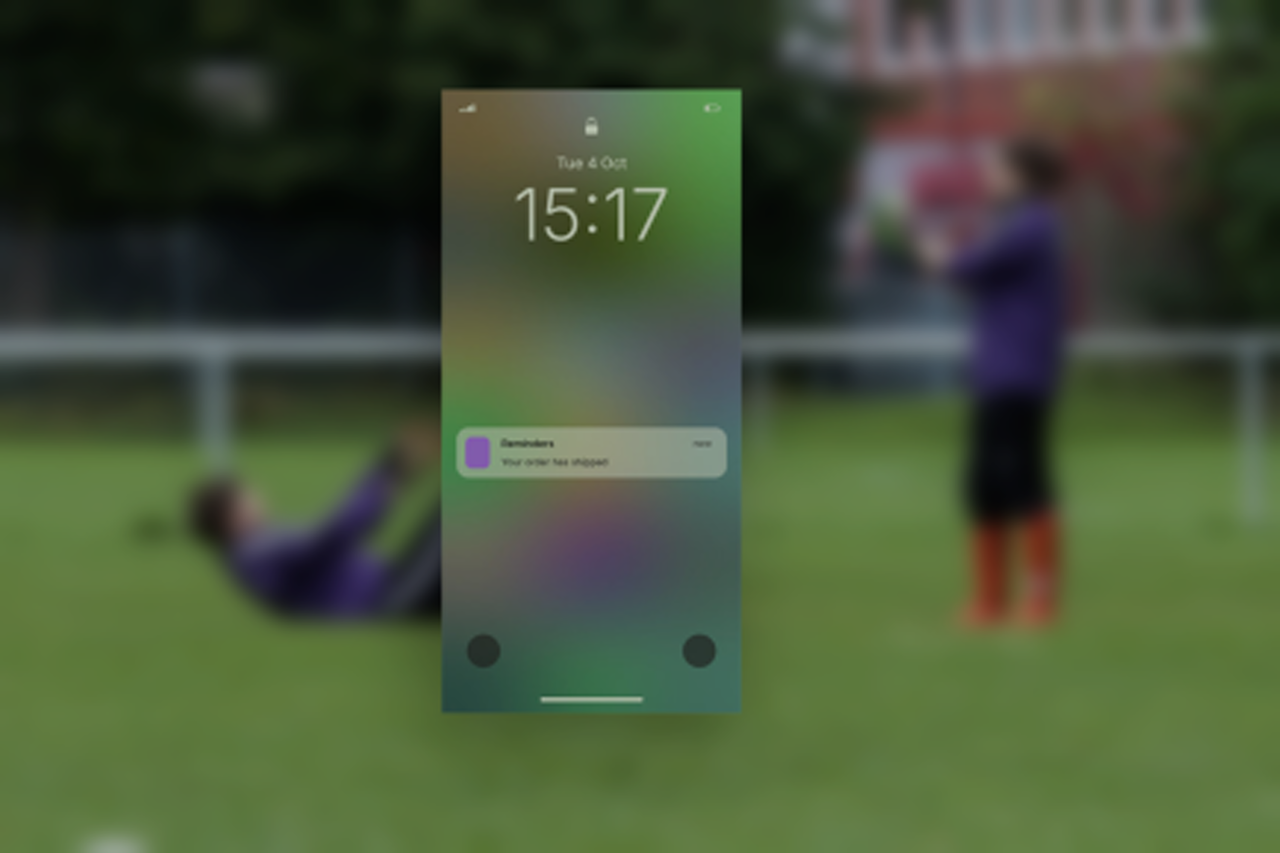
15:17
